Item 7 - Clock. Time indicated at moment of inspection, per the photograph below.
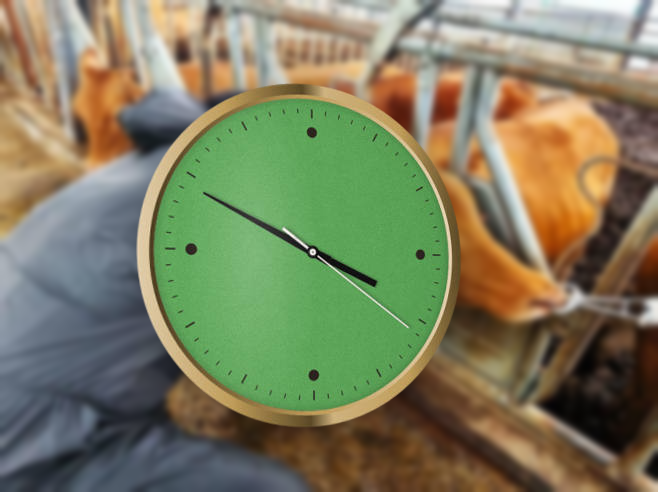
3:49:21
